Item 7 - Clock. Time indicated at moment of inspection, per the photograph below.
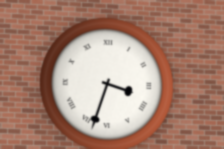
3:33
